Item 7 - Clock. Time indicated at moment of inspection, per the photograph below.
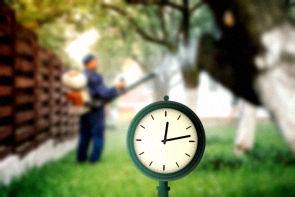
12:13
